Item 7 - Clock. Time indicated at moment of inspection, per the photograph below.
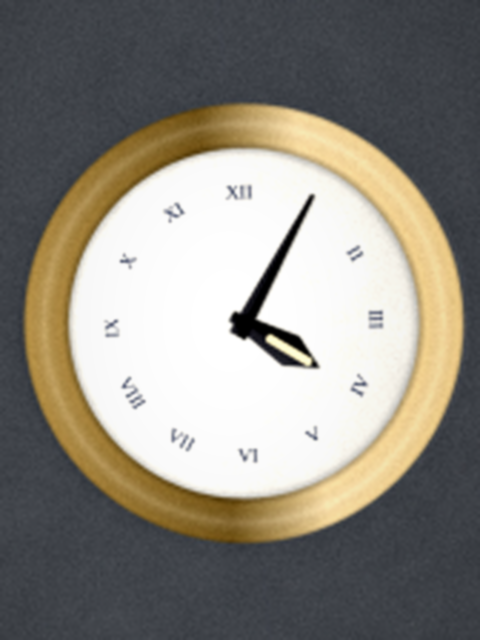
4:05
